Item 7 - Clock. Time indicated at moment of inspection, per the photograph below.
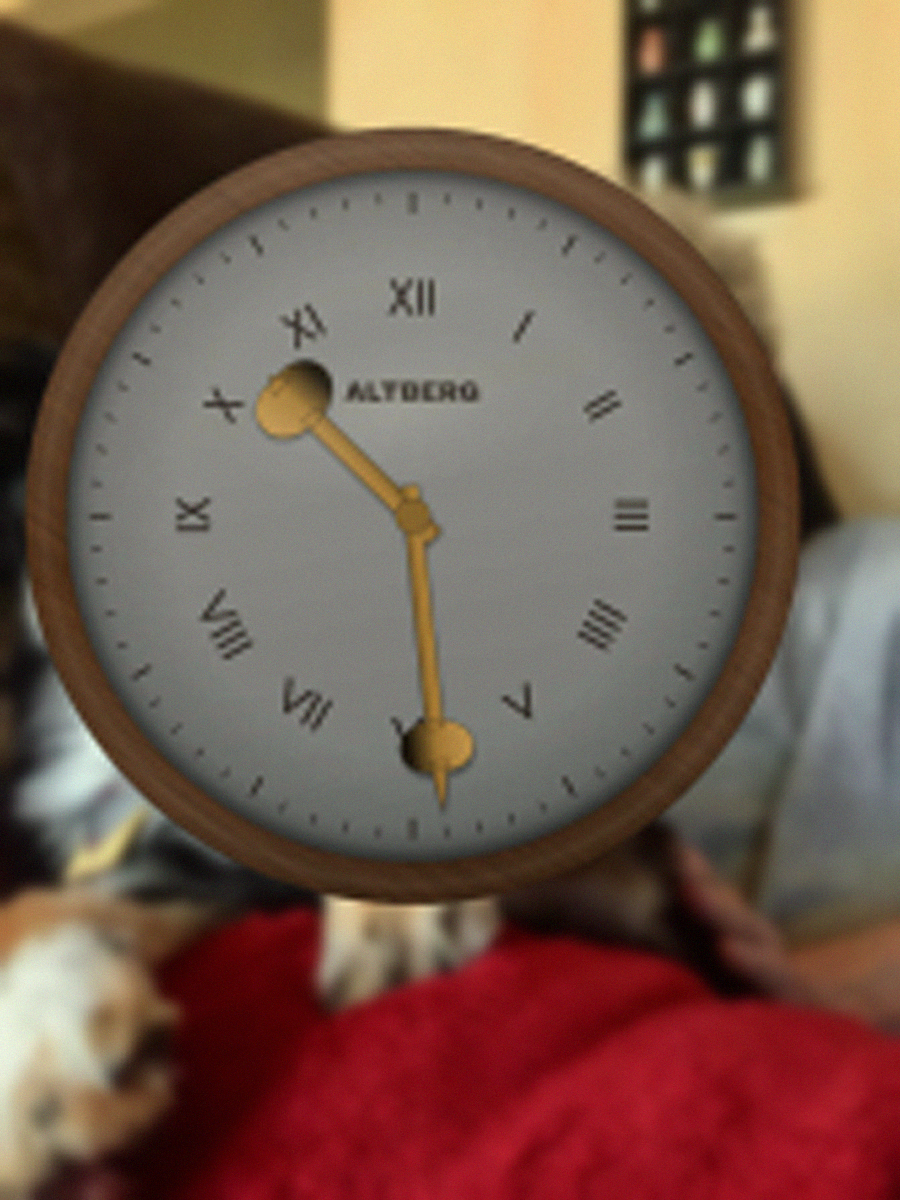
10:29
